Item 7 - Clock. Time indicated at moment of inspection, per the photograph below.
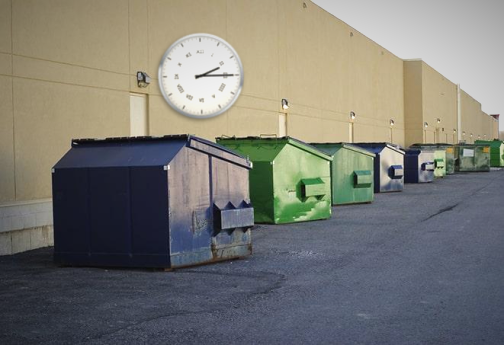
2:15
